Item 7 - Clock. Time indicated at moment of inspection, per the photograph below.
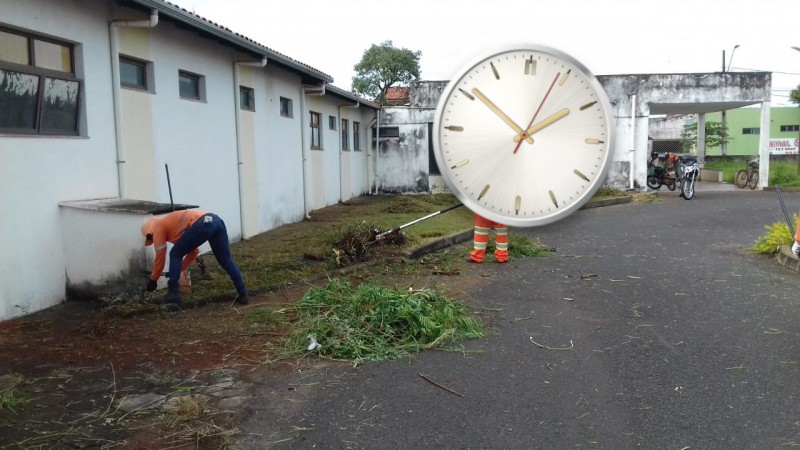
1:51:04
